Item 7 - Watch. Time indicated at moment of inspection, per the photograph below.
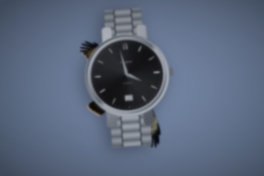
3:58
